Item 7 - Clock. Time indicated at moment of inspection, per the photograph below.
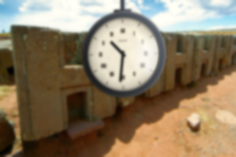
10:31
